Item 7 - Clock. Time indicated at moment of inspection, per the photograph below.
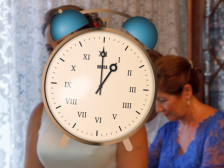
1:00
